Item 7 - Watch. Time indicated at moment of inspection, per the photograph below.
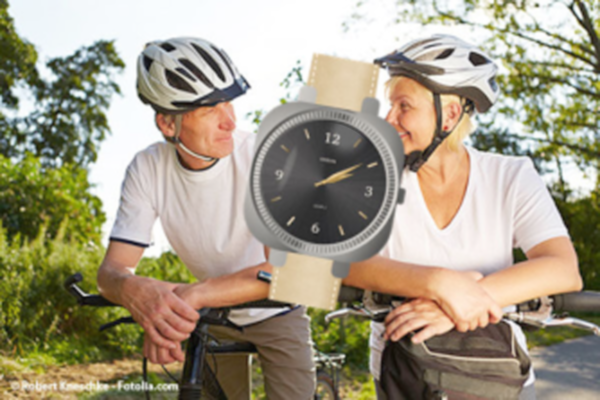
2:09
